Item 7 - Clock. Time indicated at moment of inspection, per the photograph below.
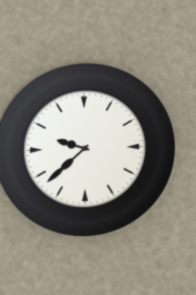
9:38
